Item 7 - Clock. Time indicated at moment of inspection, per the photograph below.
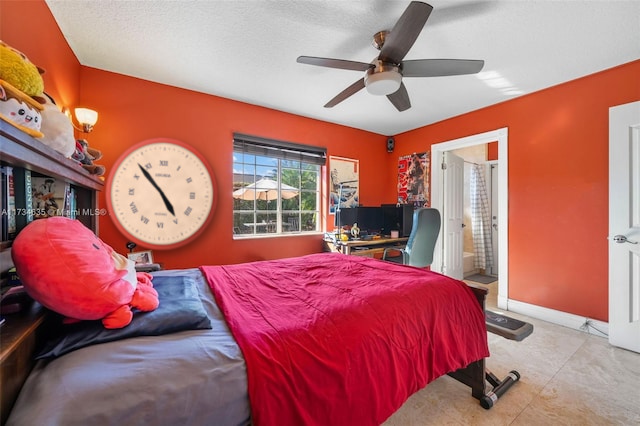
4:53
